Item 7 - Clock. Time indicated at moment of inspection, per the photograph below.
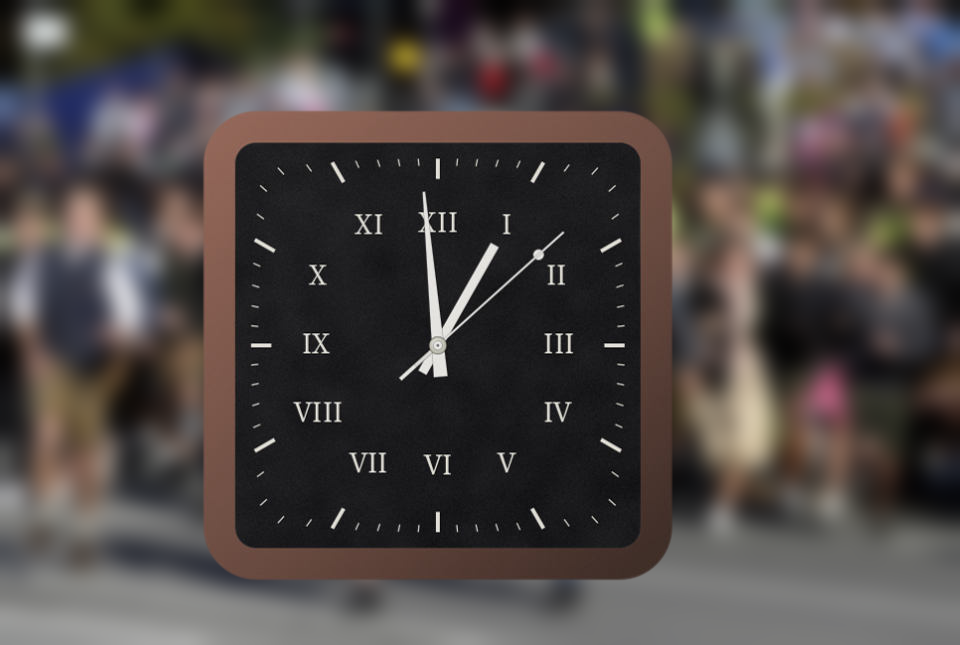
12:59:08
